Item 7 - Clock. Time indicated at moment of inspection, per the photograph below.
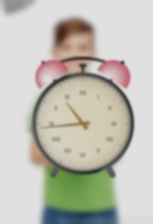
10:44
